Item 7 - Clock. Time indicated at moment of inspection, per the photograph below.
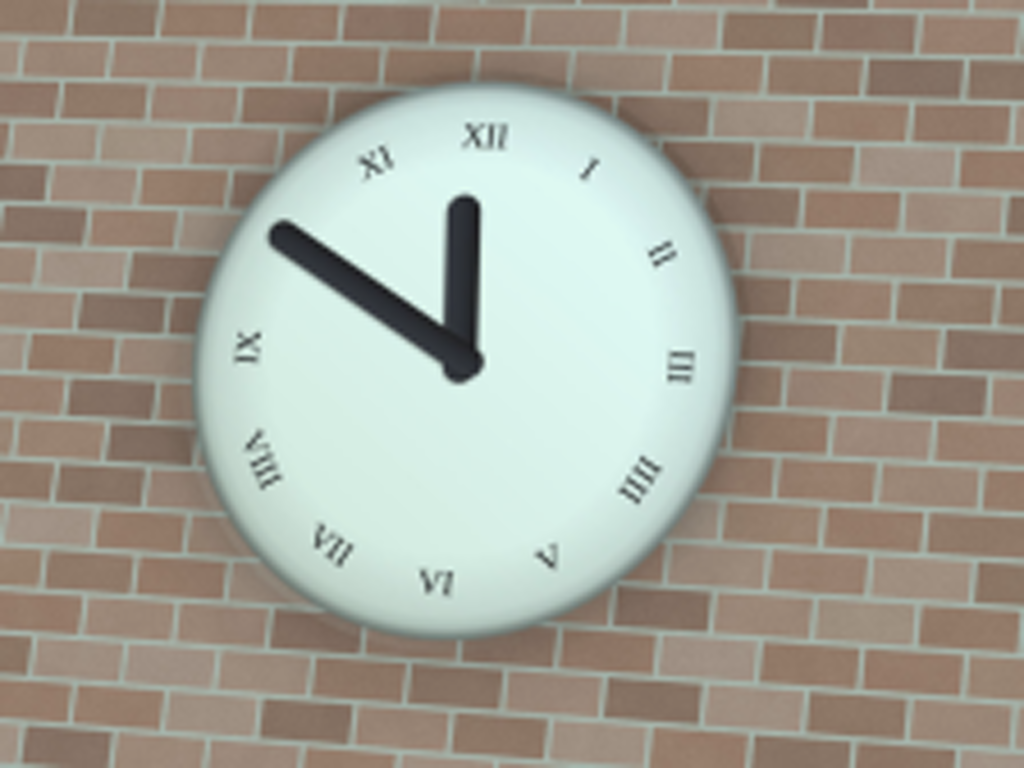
11:50
